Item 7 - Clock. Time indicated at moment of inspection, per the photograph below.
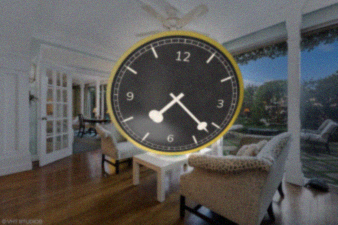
7:22
